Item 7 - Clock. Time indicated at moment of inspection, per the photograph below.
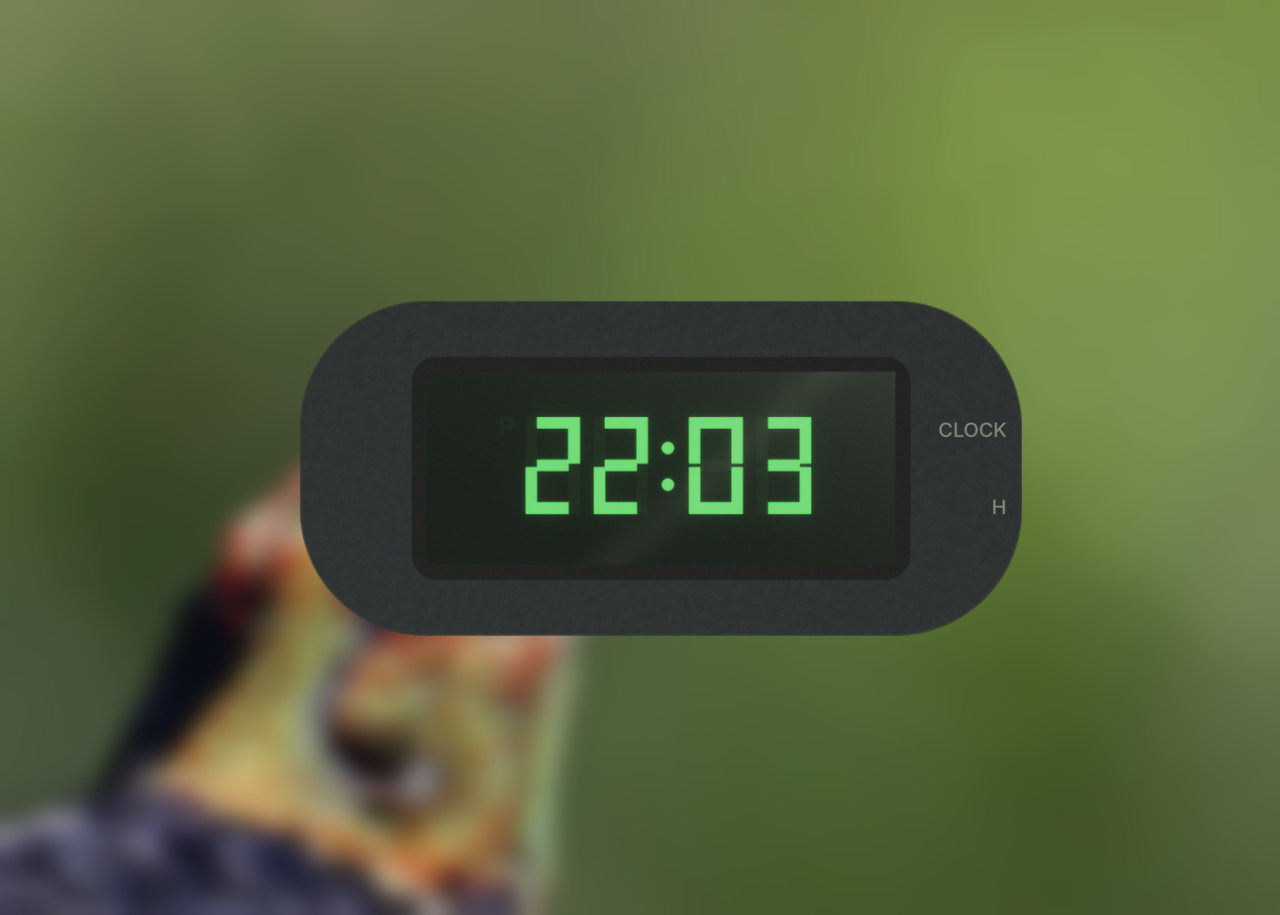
22:03
